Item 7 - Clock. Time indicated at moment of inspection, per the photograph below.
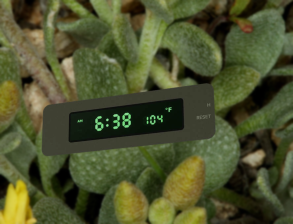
6:38
